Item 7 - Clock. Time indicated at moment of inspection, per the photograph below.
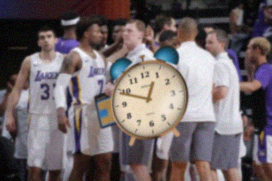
12:49
